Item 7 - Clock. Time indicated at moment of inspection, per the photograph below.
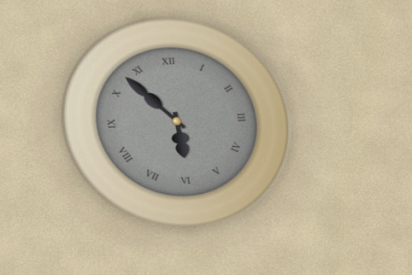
5:53
